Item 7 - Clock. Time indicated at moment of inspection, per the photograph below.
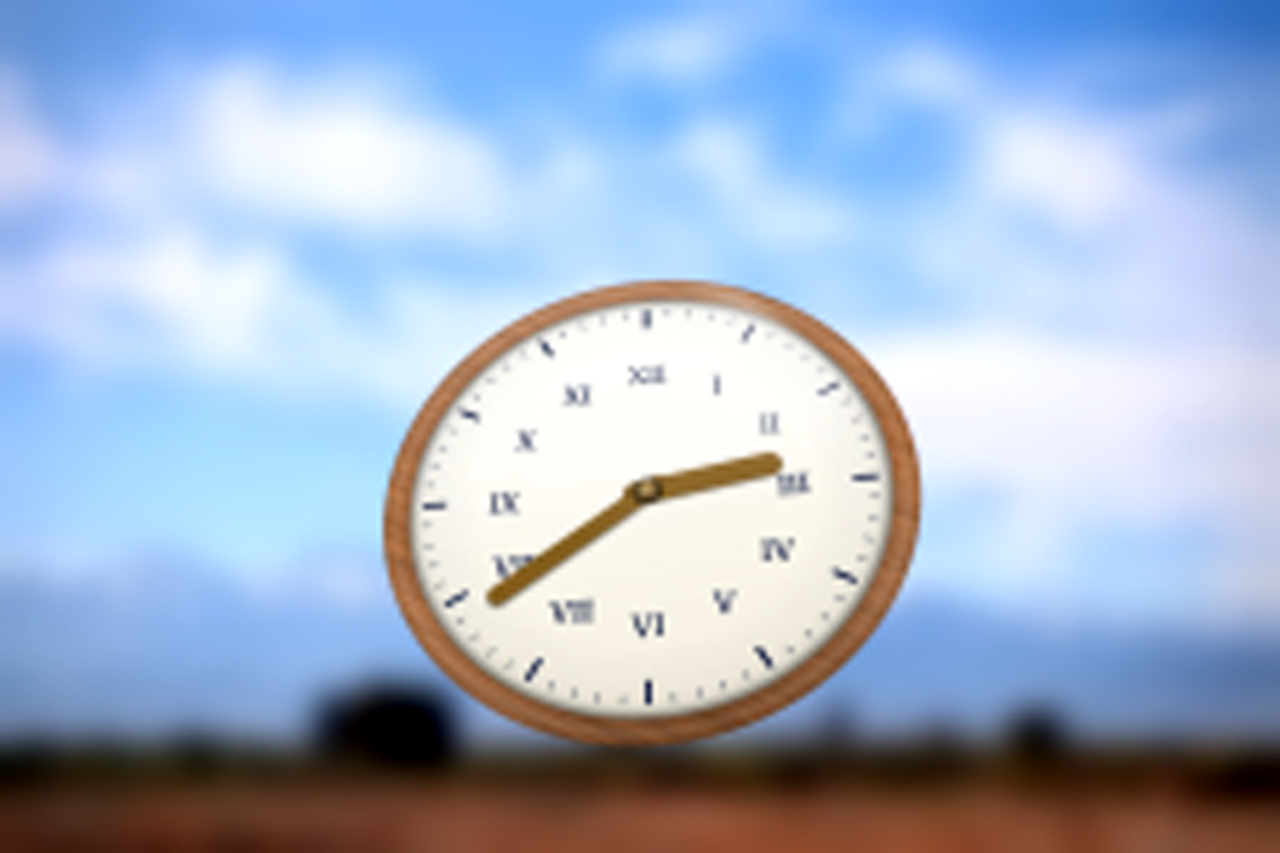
2:39
